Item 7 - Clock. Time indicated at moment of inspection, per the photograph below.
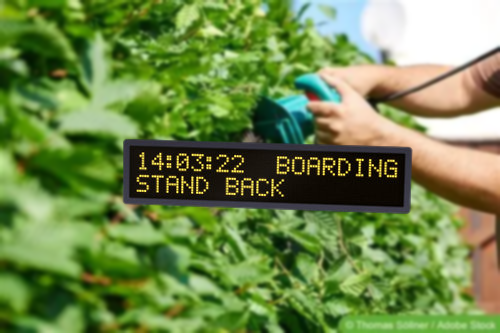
14:03:22
